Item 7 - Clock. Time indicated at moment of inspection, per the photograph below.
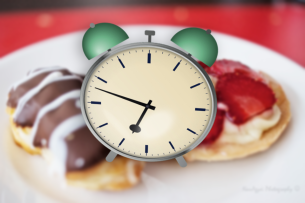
6:48
